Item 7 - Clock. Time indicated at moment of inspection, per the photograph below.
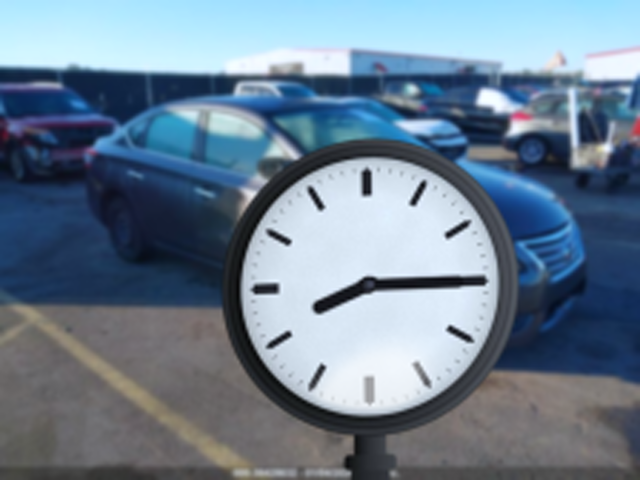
8:15
